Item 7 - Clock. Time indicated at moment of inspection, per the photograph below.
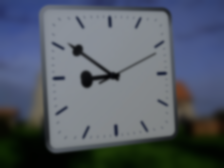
8:51:11
